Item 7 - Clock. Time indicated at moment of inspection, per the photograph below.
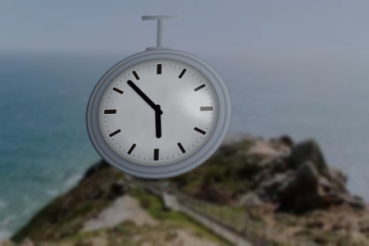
5:53
